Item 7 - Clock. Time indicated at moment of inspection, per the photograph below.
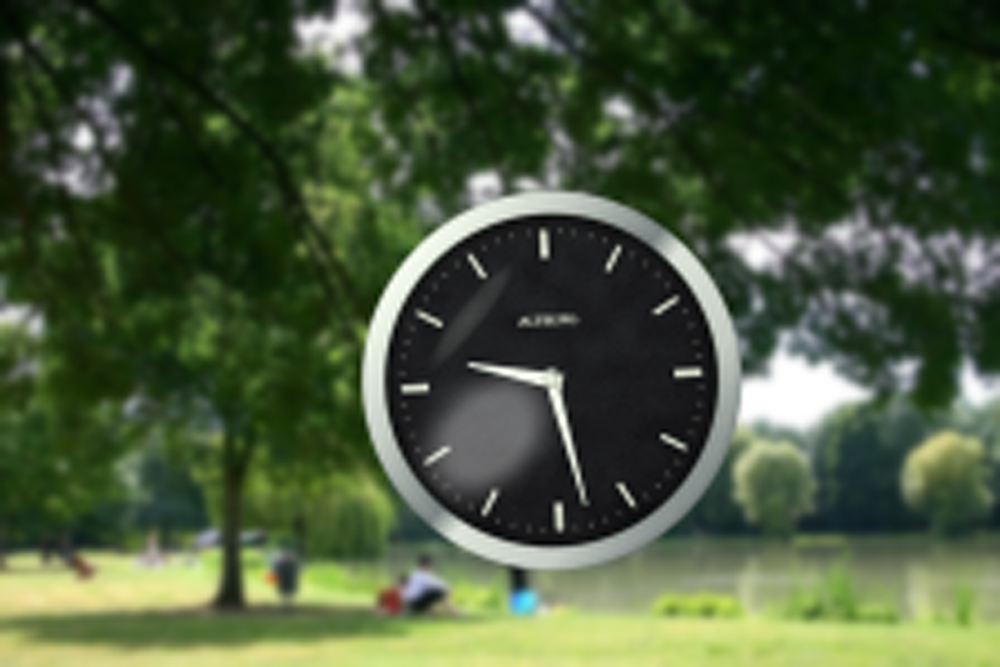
9:28
